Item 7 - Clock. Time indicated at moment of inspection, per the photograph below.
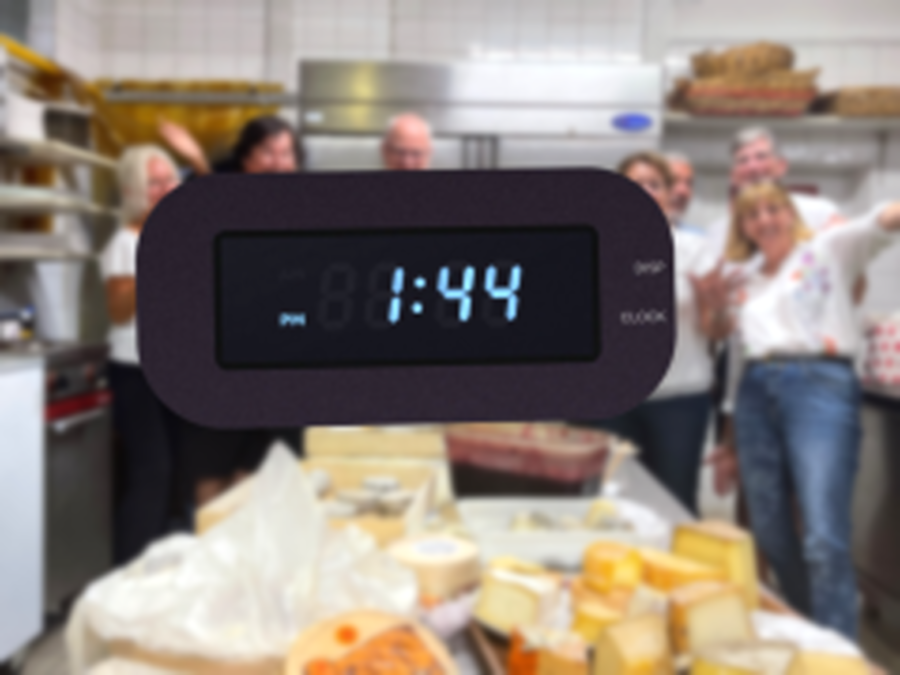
1:44
